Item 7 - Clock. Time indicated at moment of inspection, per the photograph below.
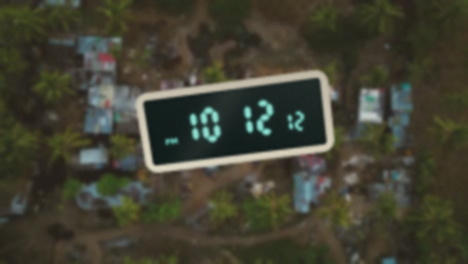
10:12:12
